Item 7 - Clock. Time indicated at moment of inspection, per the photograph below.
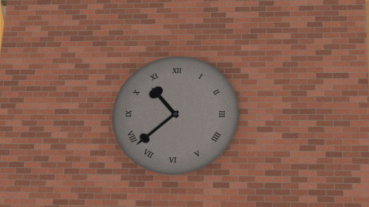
10:38
